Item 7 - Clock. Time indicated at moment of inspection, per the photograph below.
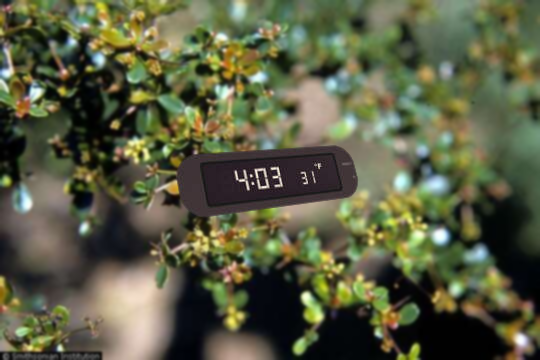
4:03
